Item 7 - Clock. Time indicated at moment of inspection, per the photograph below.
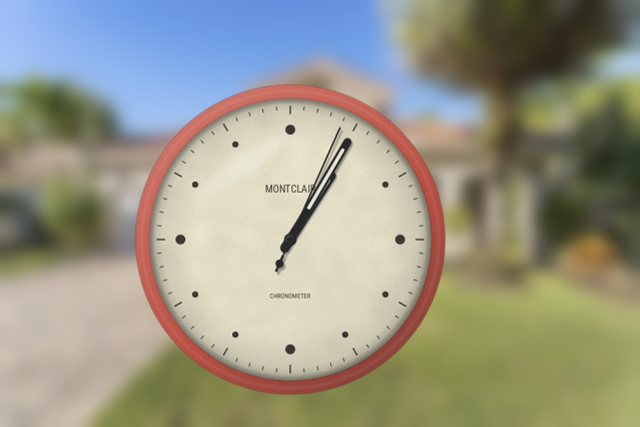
1:05:04
